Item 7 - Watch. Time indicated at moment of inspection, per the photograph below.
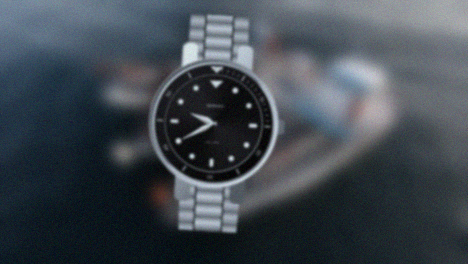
9:40
